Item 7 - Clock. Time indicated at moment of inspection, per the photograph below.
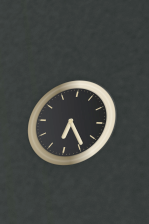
6:24
